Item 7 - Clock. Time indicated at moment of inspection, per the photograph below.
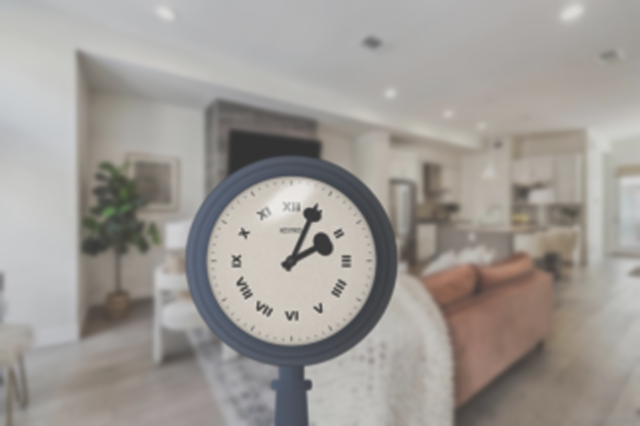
2:04
